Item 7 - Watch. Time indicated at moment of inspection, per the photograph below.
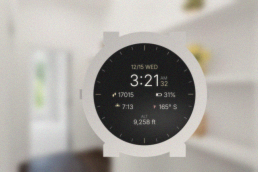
3:21
